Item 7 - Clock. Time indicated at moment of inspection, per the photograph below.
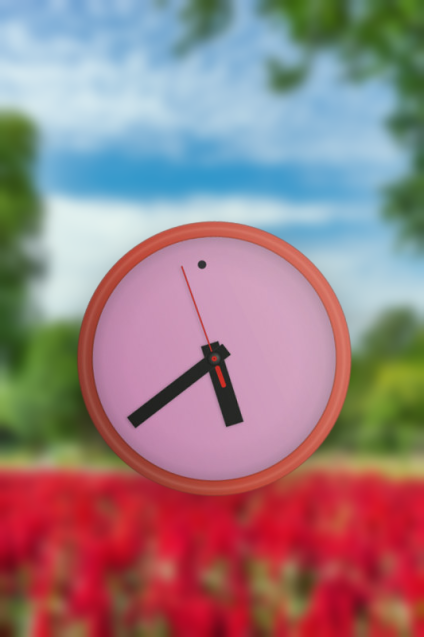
5:39:58
